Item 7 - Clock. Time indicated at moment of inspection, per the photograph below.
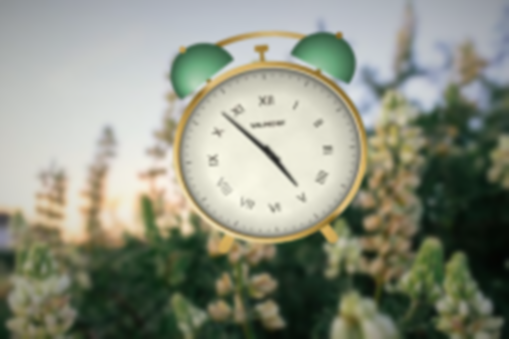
4:53
